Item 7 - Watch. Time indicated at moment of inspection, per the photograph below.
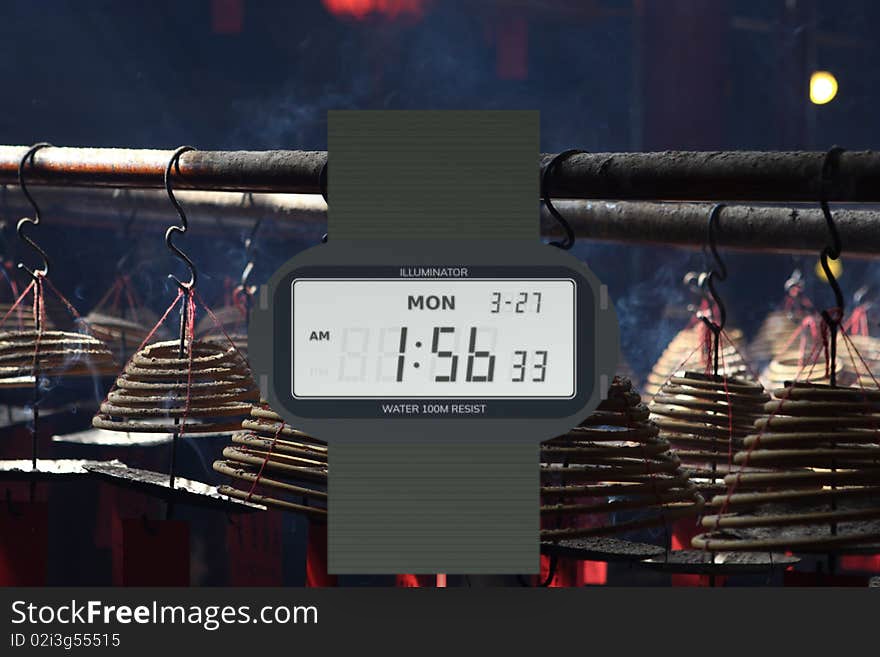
1:56:33
